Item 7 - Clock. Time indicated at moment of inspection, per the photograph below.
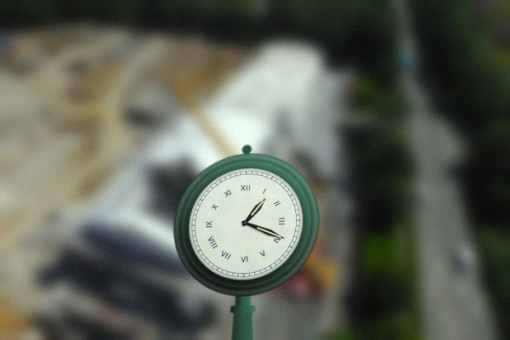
1:19
